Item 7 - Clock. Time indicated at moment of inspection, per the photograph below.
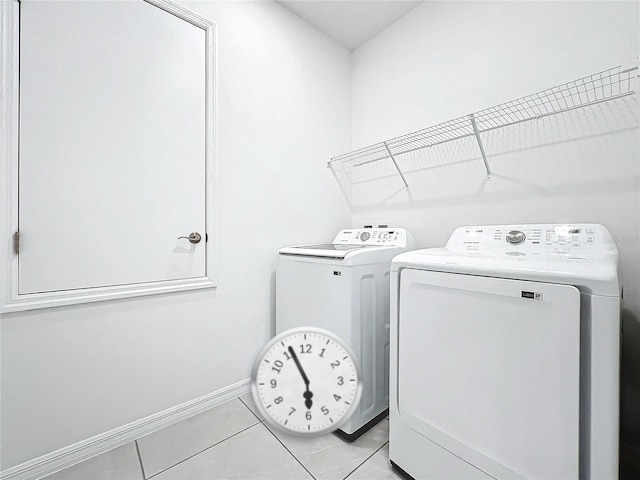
5:56
